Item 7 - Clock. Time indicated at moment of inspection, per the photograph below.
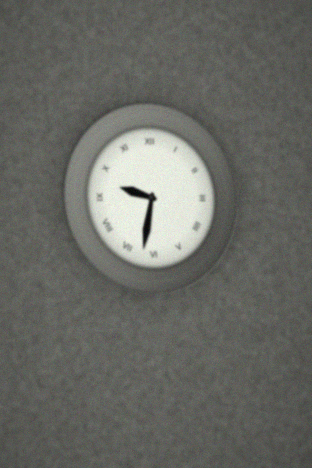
9:32
